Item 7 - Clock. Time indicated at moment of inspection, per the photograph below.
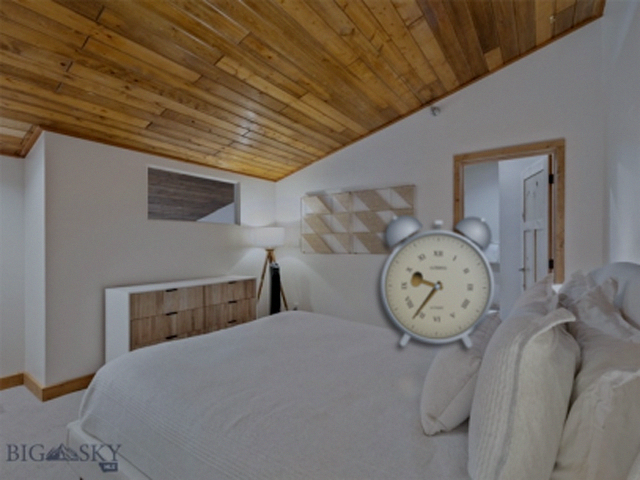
9:36
